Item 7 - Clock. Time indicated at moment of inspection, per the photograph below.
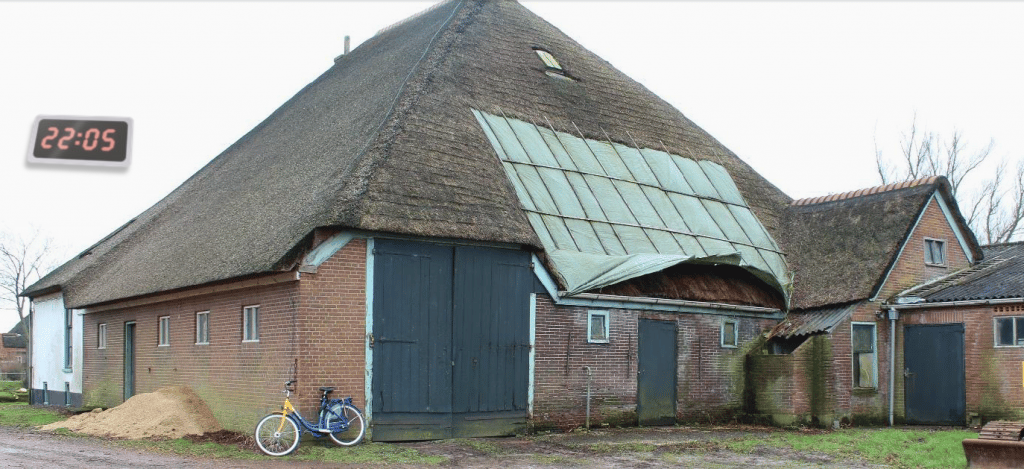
22:05
